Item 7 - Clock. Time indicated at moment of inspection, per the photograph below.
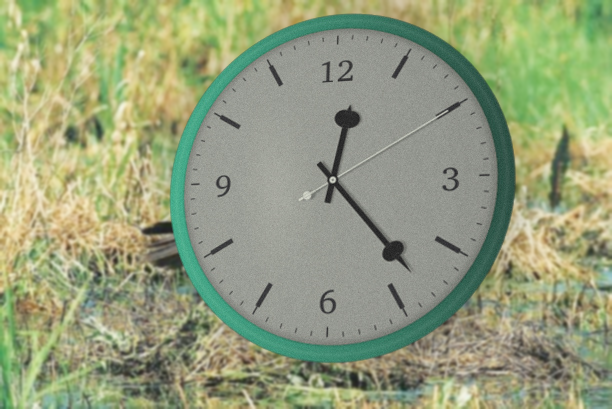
12:23:10
